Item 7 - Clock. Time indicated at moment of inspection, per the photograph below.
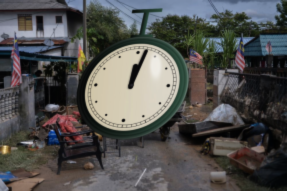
12:02
